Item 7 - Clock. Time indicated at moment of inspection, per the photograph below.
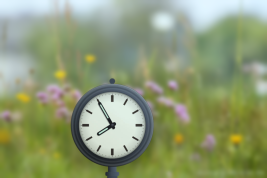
7:55
